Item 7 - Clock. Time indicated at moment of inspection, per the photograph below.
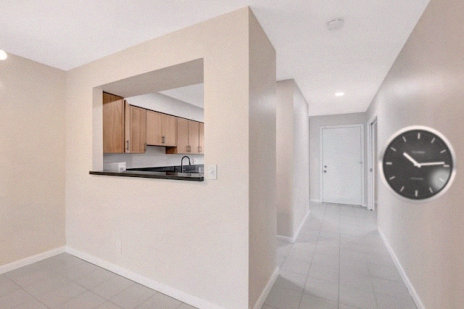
10:14
